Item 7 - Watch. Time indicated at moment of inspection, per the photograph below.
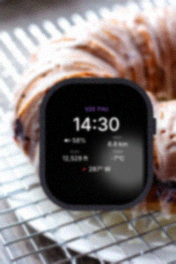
14:30
